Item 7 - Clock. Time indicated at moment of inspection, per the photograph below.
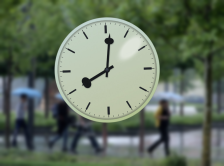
8:01
